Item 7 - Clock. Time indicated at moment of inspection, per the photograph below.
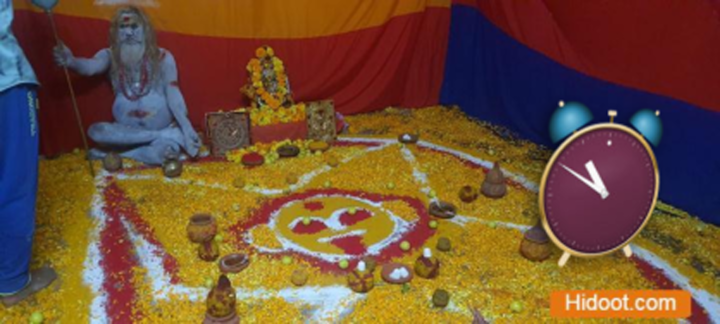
10:50
